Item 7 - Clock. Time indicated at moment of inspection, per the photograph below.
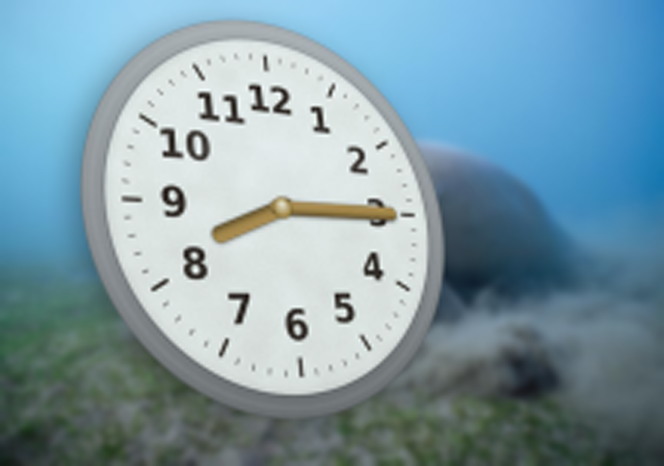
8:15
